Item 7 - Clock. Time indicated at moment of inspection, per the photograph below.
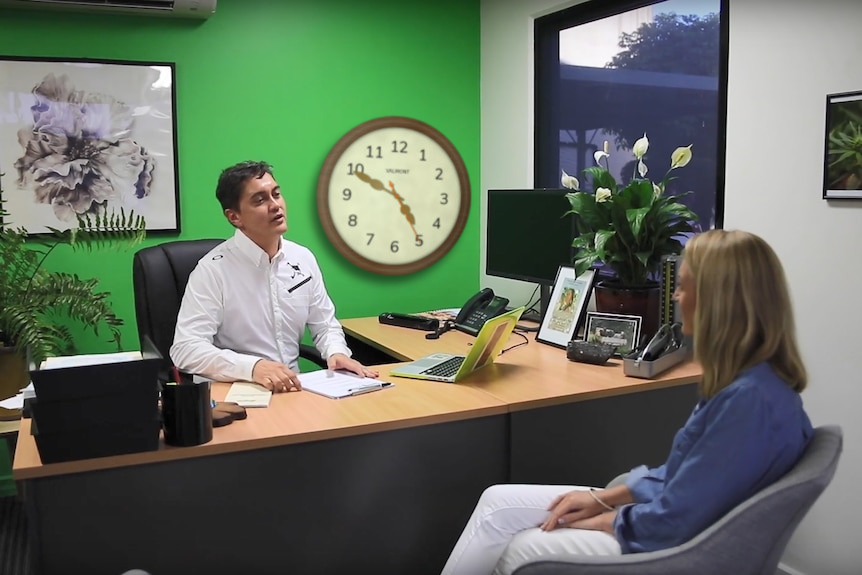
4:49:25
